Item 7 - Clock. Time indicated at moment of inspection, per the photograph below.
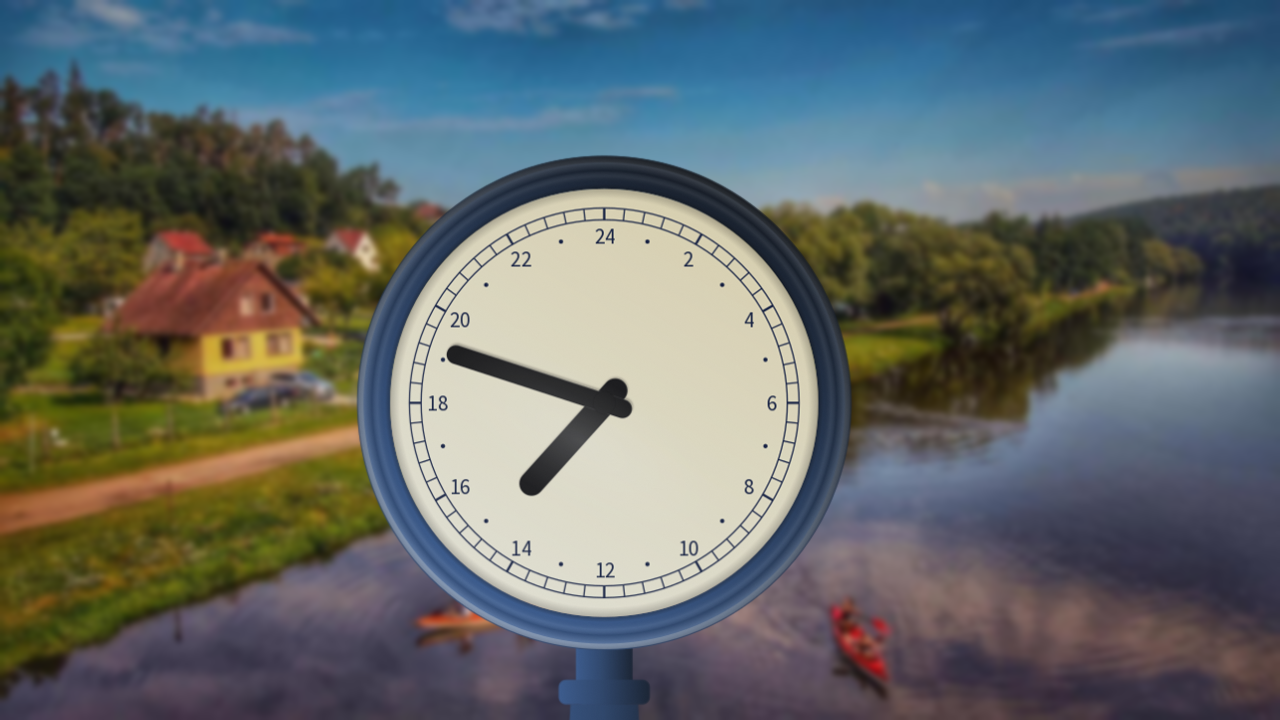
14:48
